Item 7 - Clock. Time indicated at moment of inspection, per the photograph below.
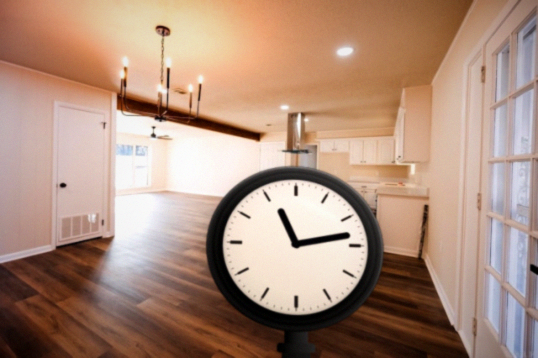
11:13
